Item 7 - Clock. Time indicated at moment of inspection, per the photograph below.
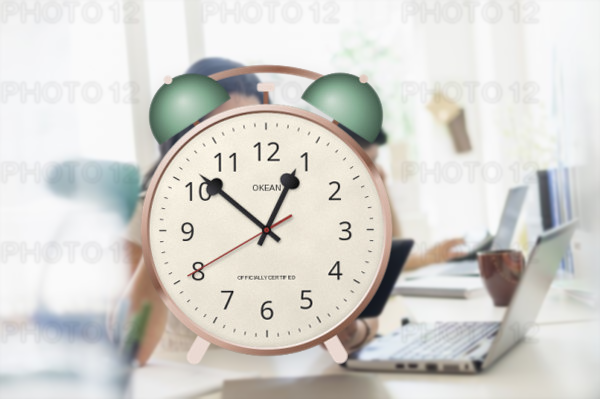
12:51:40
